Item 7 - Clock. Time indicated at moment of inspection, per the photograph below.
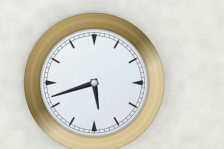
5:42
